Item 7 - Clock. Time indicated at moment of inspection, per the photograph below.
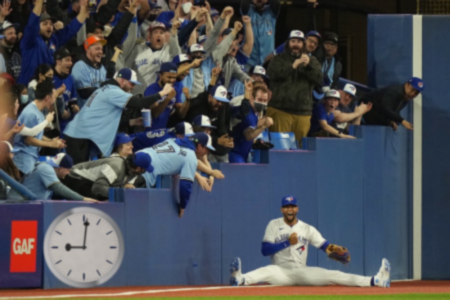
9:01
